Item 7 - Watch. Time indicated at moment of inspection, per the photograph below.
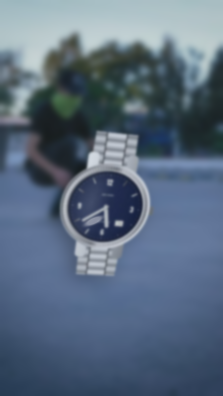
5:39
